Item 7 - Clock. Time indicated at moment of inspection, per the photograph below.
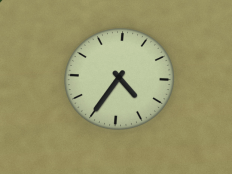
4:35
